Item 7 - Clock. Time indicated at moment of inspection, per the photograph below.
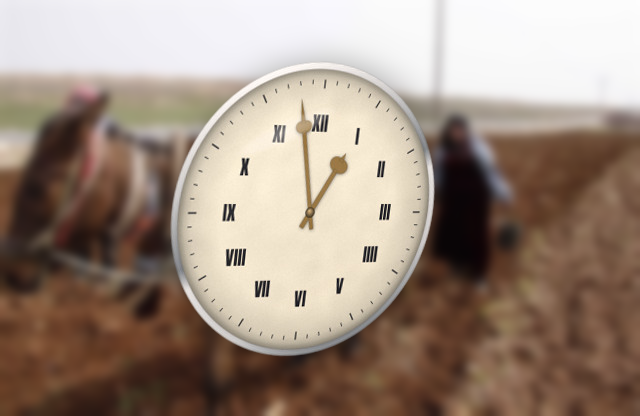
12:58
